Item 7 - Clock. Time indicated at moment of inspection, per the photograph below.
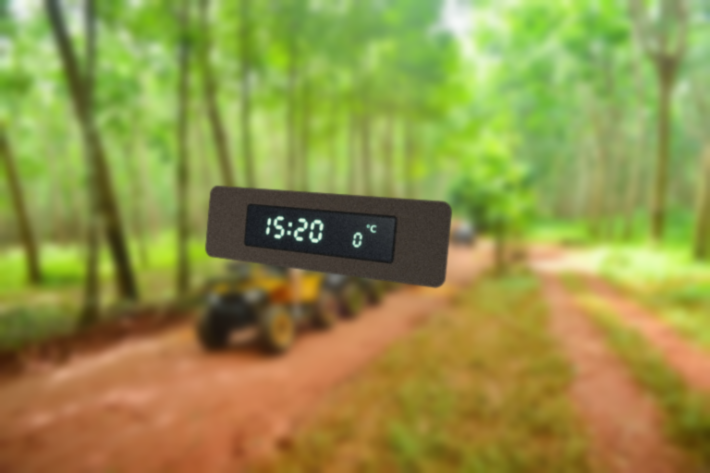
15:20
